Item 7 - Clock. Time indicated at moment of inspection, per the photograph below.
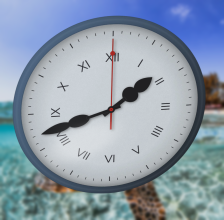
1:42:00
